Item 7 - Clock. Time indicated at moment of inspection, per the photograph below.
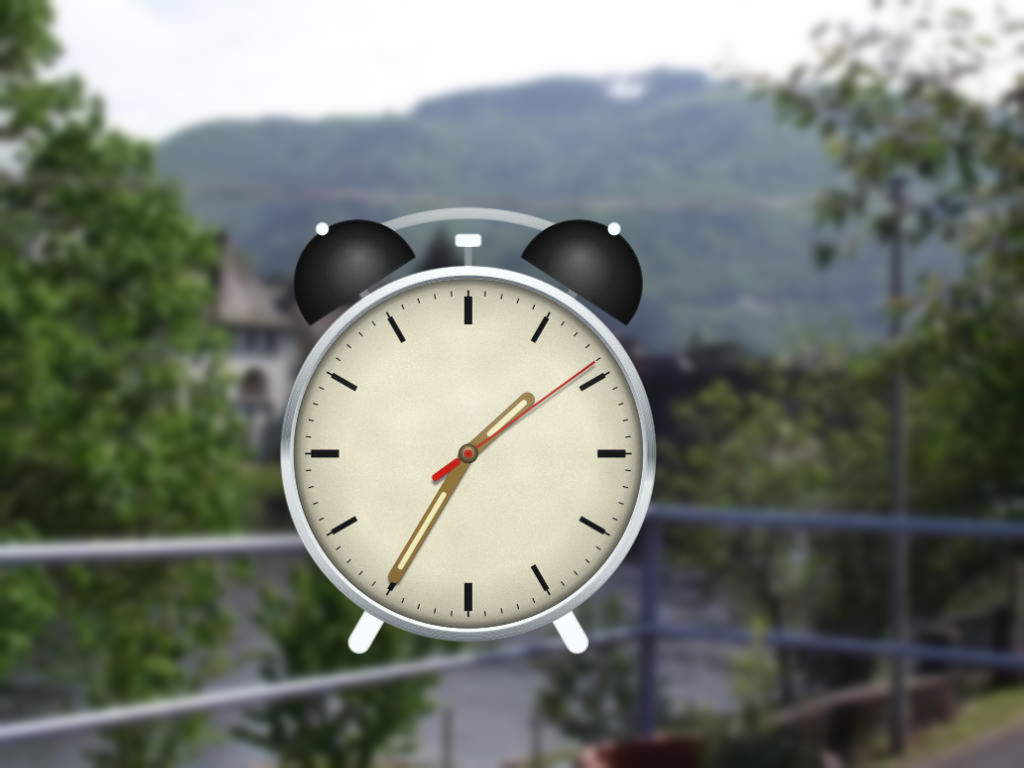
1:35:09
